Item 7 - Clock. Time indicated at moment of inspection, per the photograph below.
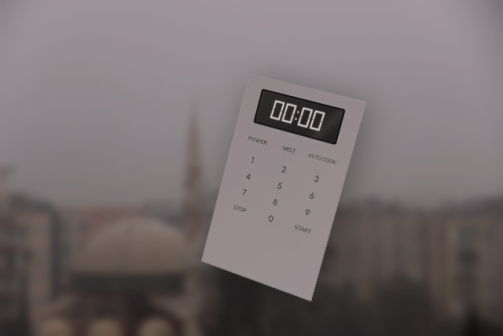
0:00
